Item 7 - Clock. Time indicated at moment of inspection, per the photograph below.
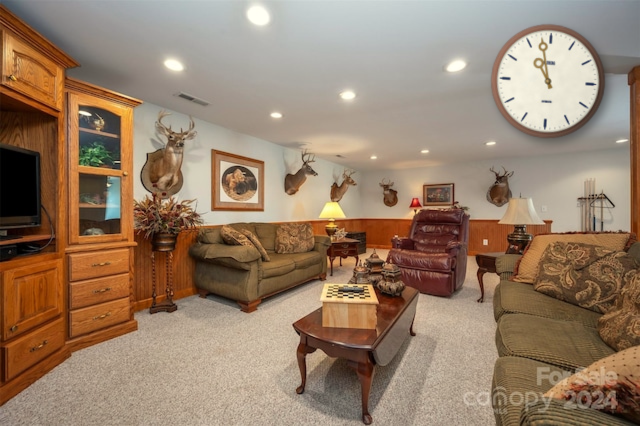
10:58
